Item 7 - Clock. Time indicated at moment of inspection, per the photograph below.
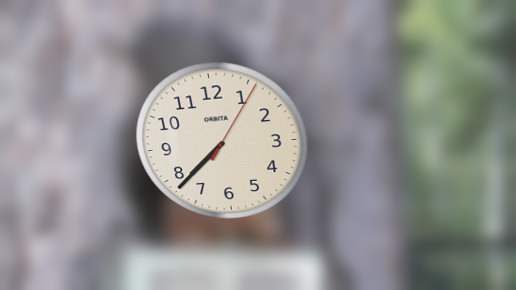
7:38:06
